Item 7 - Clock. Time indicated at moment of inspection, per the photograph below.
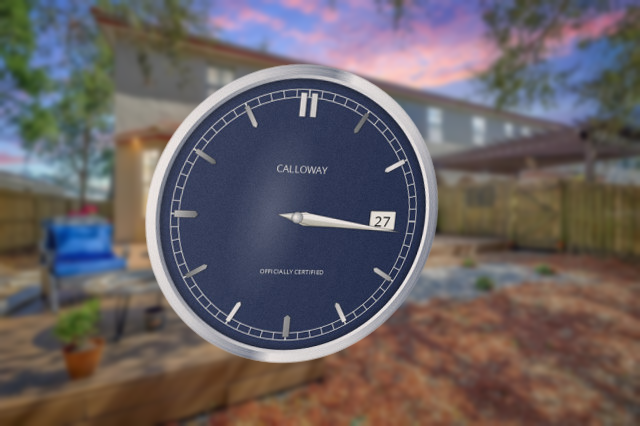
3:16
